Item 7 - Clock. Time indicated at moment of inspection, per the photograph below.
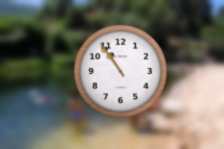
10:54
